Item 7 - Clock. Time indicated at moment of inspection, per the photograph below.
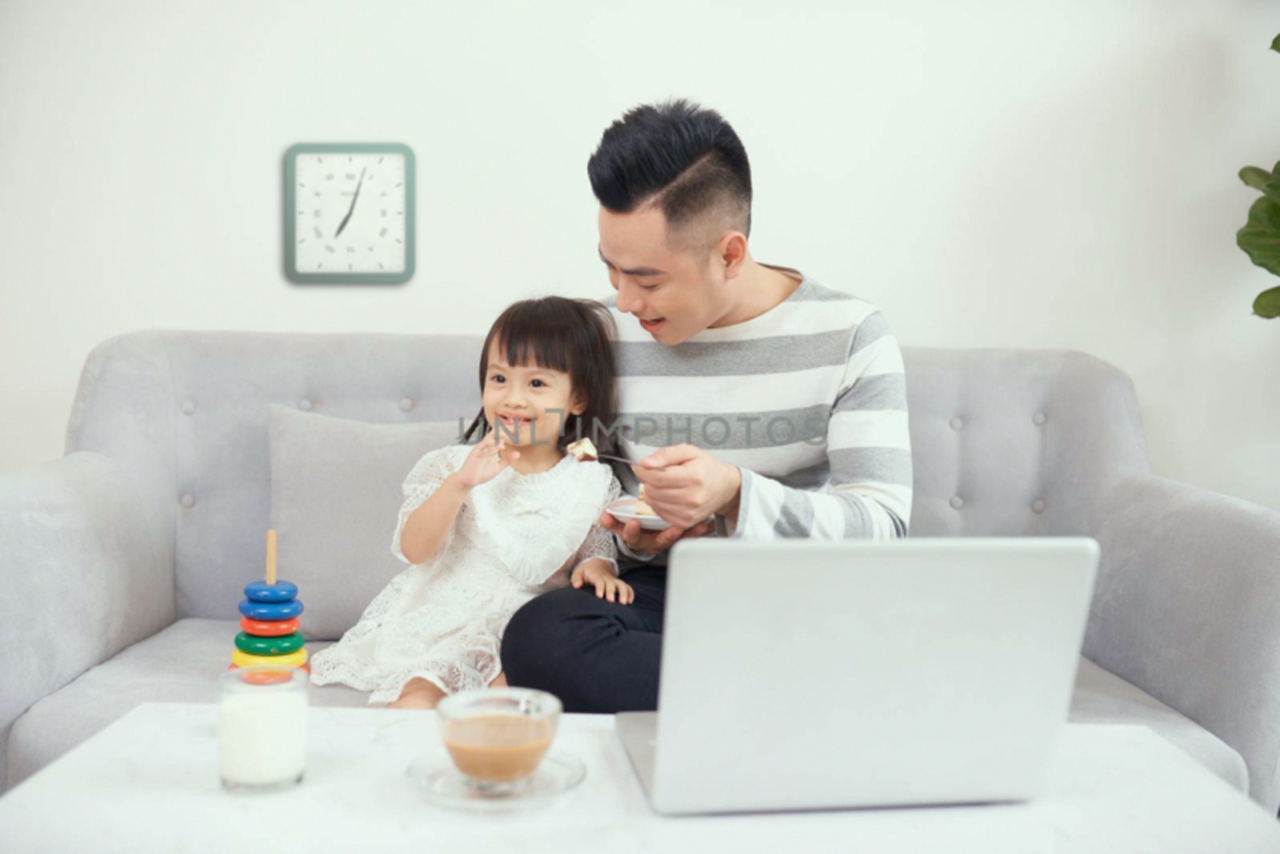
7:03
